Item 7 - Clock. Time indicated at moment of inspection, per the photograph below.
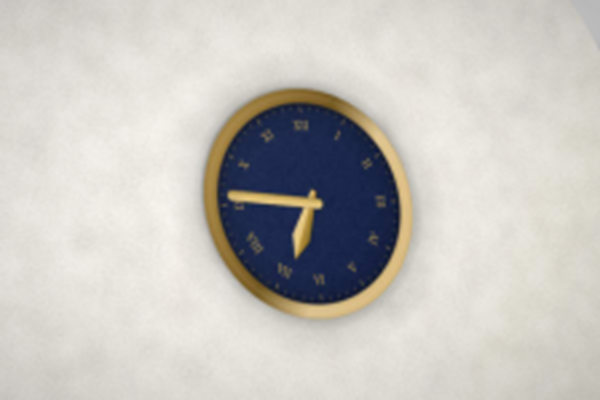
6:46
